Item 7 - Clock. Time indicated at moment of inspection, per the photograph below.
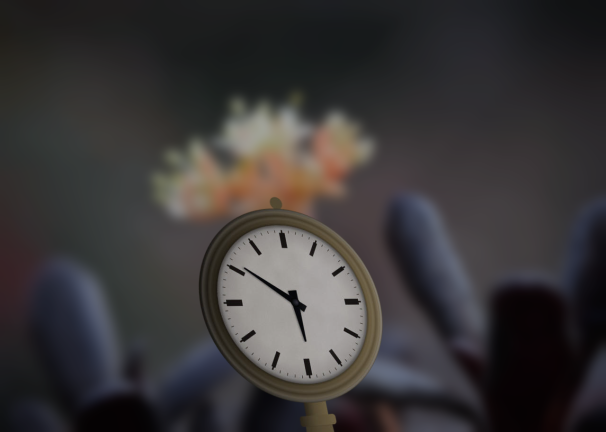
5:51
